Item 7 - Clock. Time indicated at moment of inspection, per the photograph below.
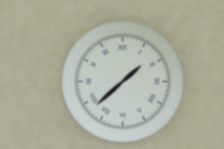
1:38
